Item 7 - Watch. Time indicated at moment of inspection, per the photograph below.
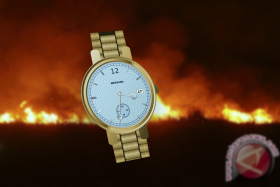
3:32
